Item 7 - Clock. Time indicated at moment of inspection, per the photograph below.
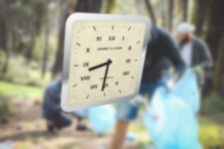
8:31
